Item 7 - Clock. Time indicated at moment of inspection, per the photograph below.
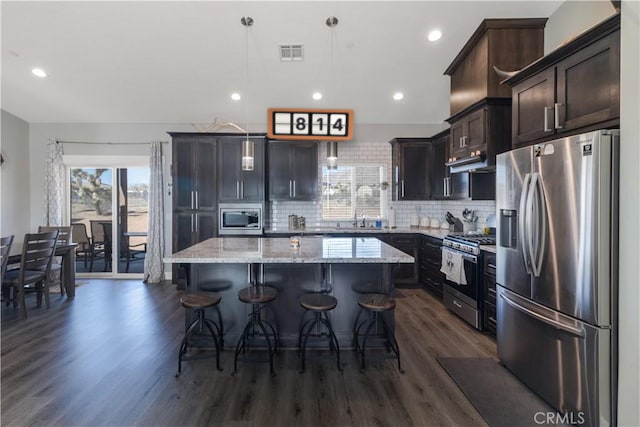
8:14
